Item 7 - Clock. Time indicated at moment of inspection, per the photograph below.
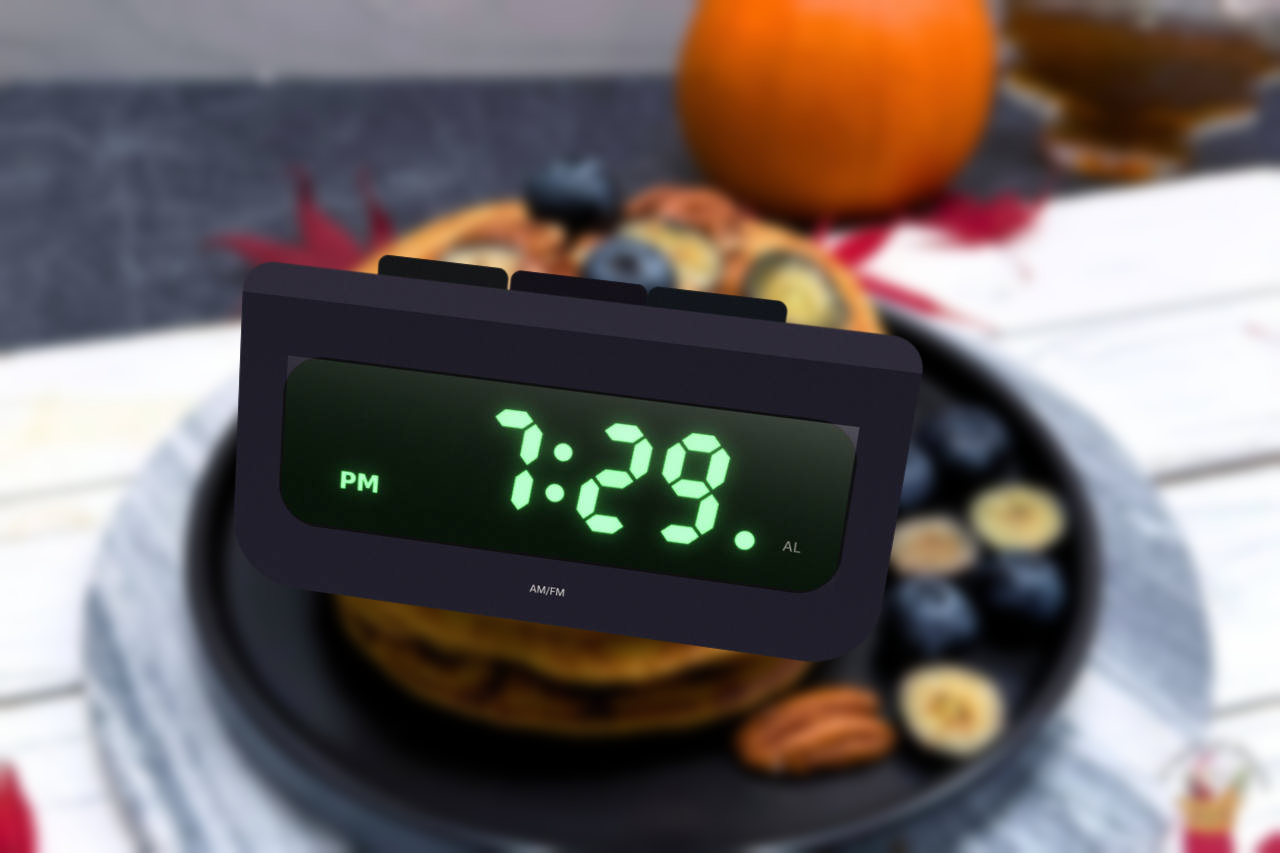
7:29
